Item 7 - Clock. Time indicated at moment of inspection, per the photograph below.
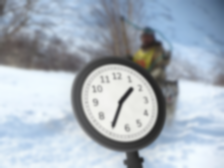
1:35
